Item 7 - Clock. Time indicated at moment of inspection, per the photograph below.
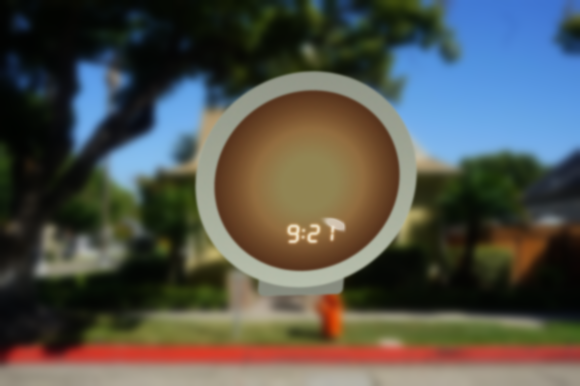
9:21
